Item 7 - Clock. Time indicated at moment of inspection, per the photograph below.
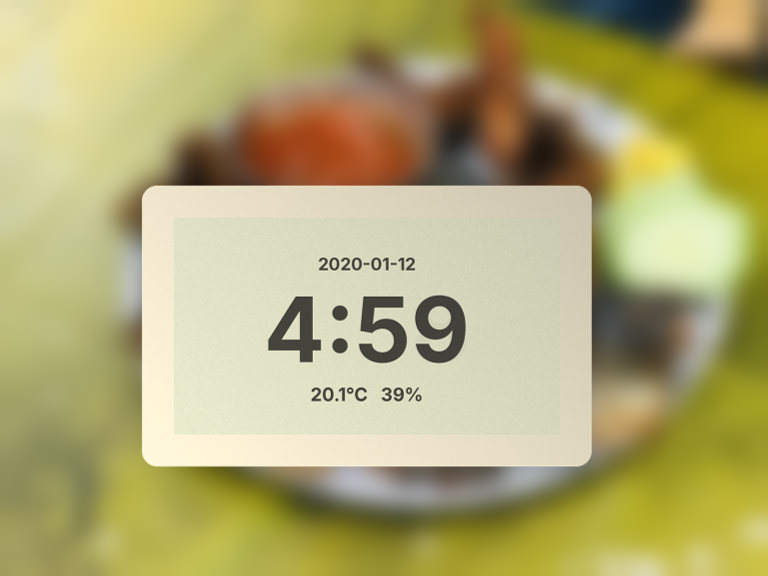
4:59
